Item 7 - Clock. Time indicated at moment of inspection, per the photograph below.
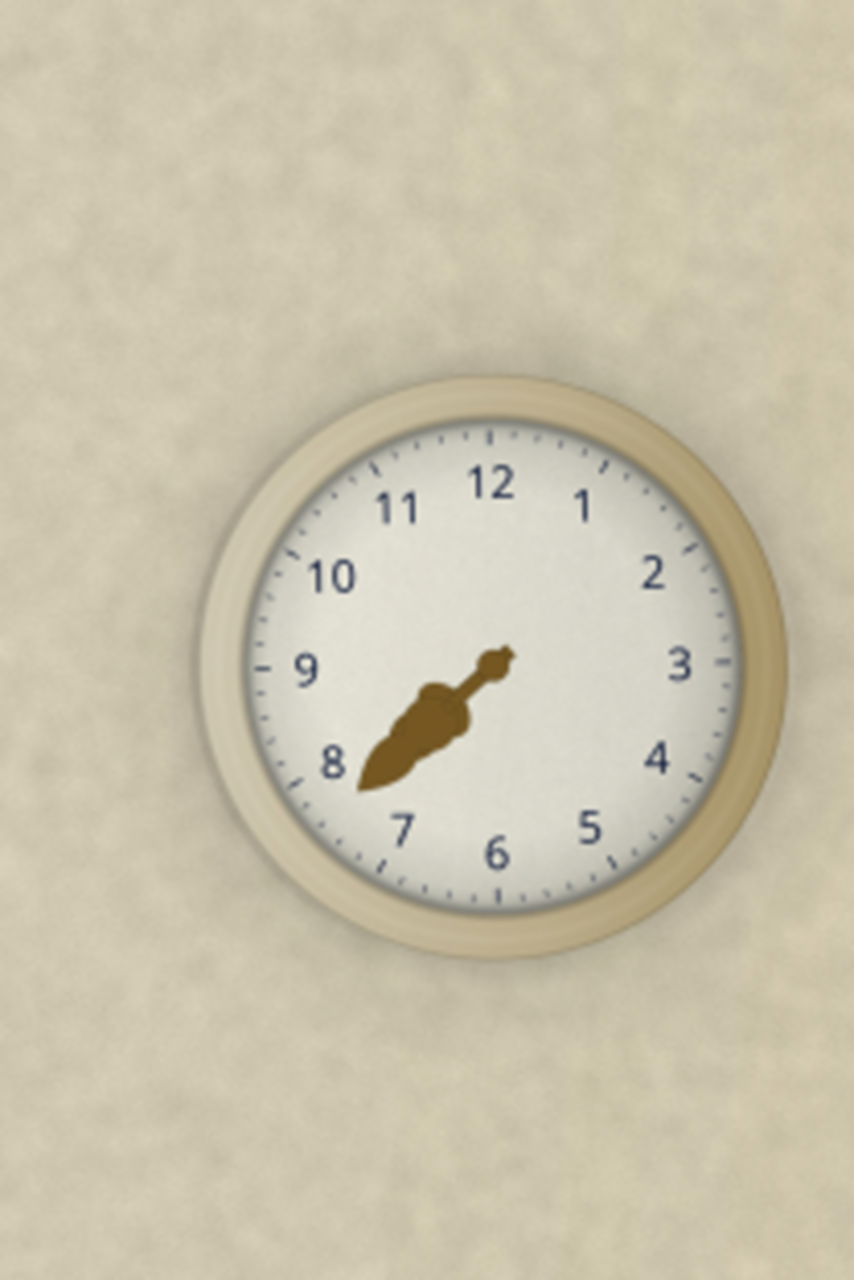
7:38
